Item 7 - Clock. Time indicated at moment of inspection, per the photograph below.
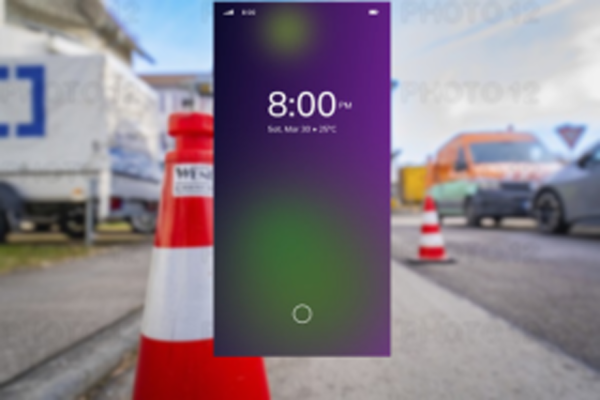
8:00
